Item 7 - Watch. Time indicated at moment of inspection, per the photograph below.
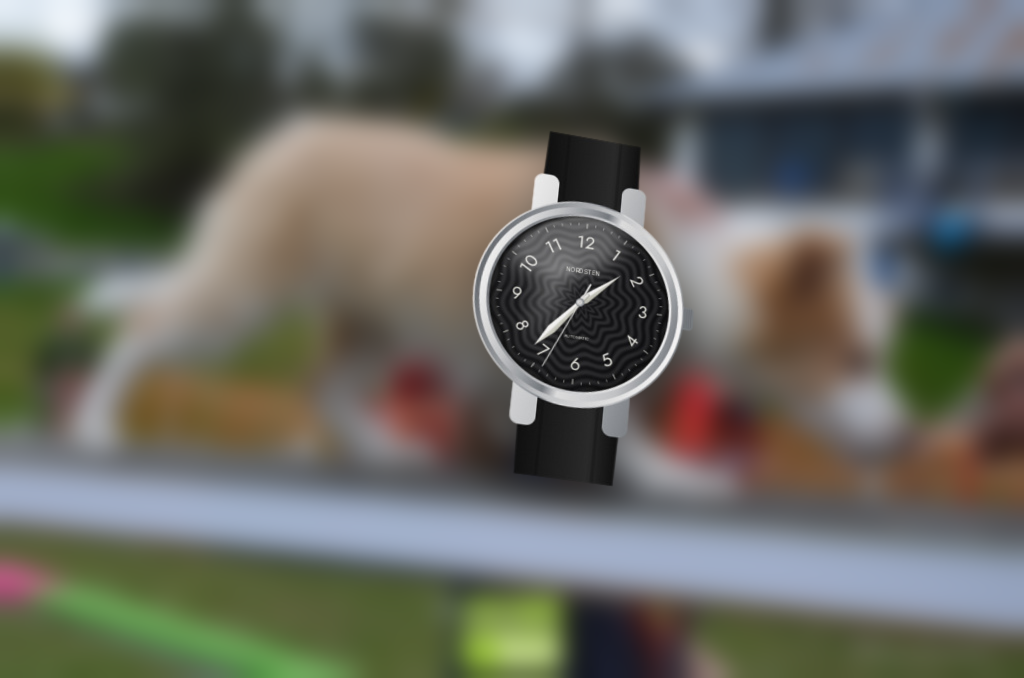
1:36:34
